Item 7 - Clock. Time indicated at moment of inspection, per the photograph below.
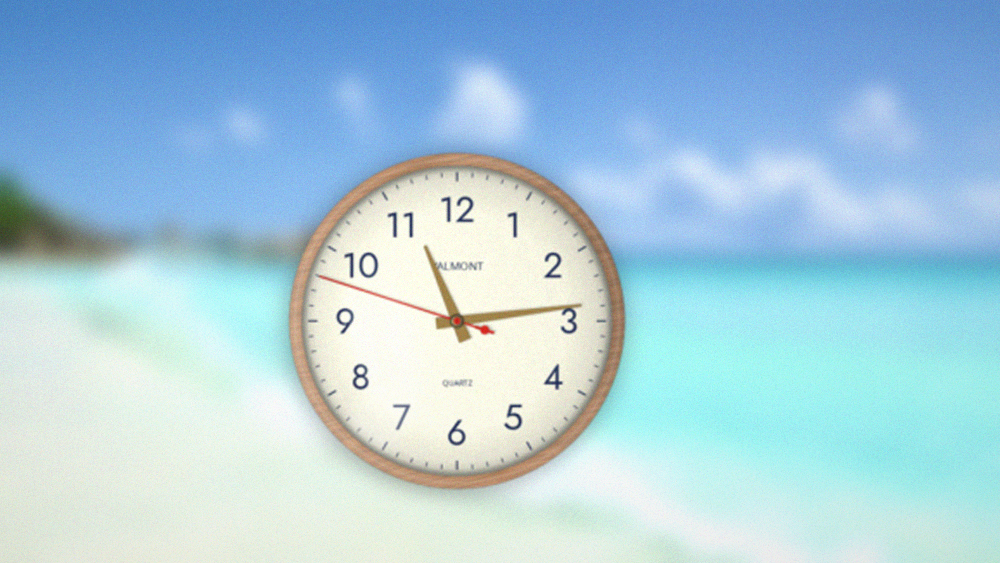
11:13:48
